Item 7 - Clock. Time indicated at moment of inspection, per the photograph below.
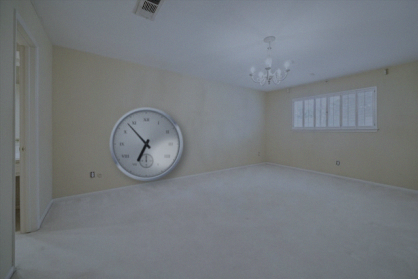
6:53
